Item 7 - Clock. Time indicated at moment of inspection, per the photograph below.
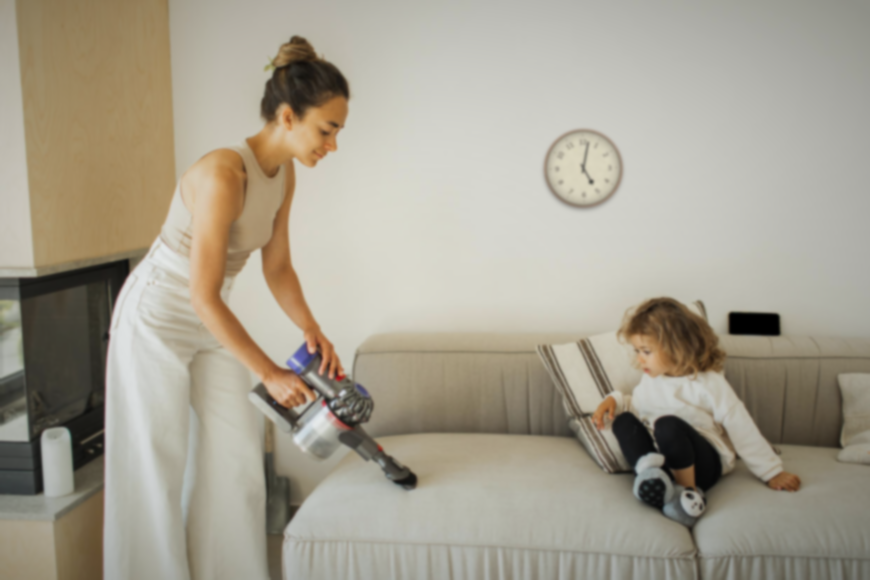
5:02
